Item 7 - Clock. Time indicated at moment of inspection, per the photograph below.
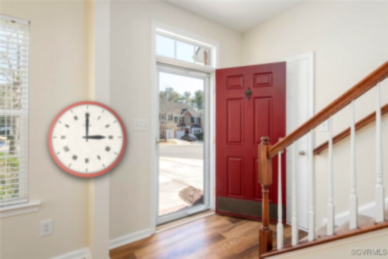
3:00
